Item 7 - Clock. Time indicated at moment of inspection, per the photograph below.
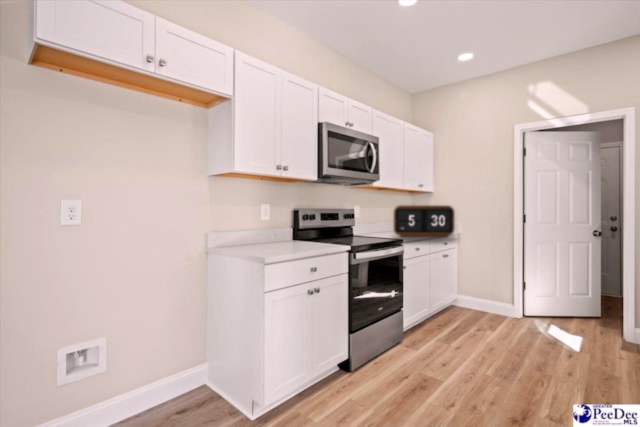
5:30
